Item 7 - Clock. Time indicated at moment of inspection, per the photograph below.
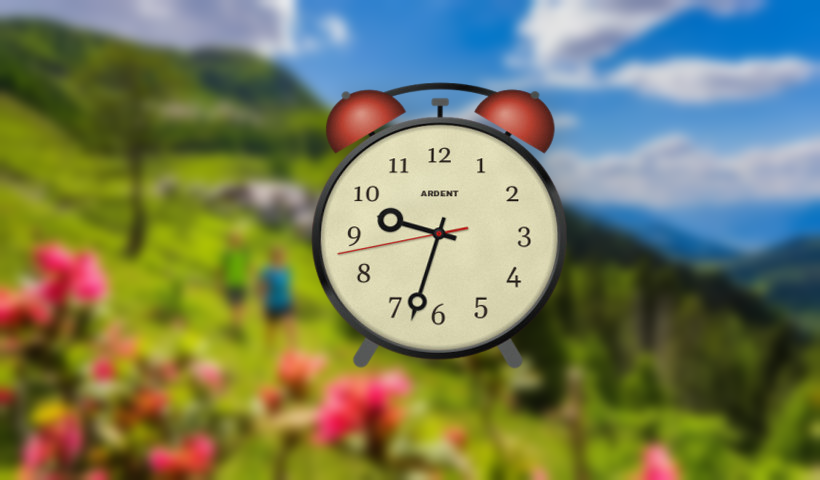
9:32:43
